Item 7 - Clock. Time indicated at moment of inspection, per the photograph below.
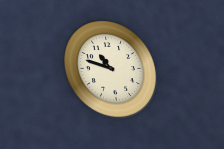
10:48
